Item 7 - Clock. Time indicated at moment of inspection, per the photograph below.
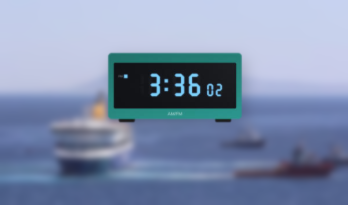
3:36:02
